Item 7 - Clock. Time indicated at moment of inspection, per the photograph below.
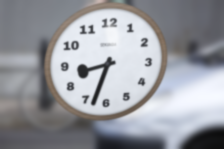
8:33
